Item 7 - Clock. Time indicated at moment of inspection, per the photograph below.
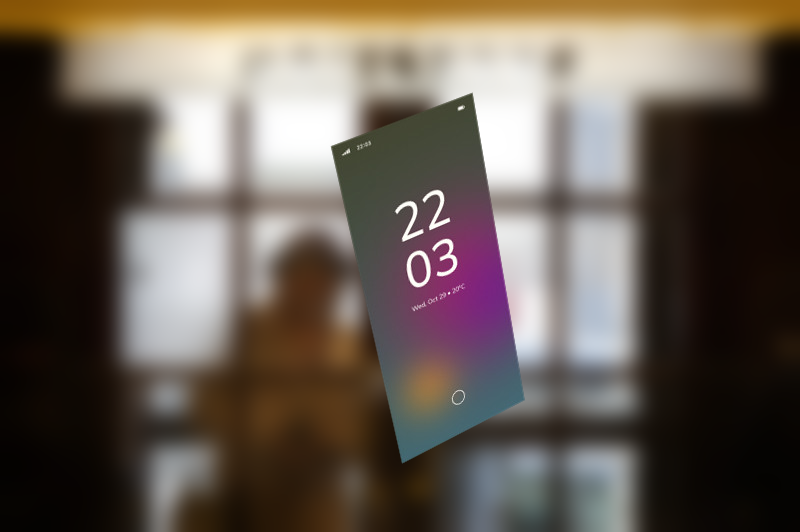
22:03
